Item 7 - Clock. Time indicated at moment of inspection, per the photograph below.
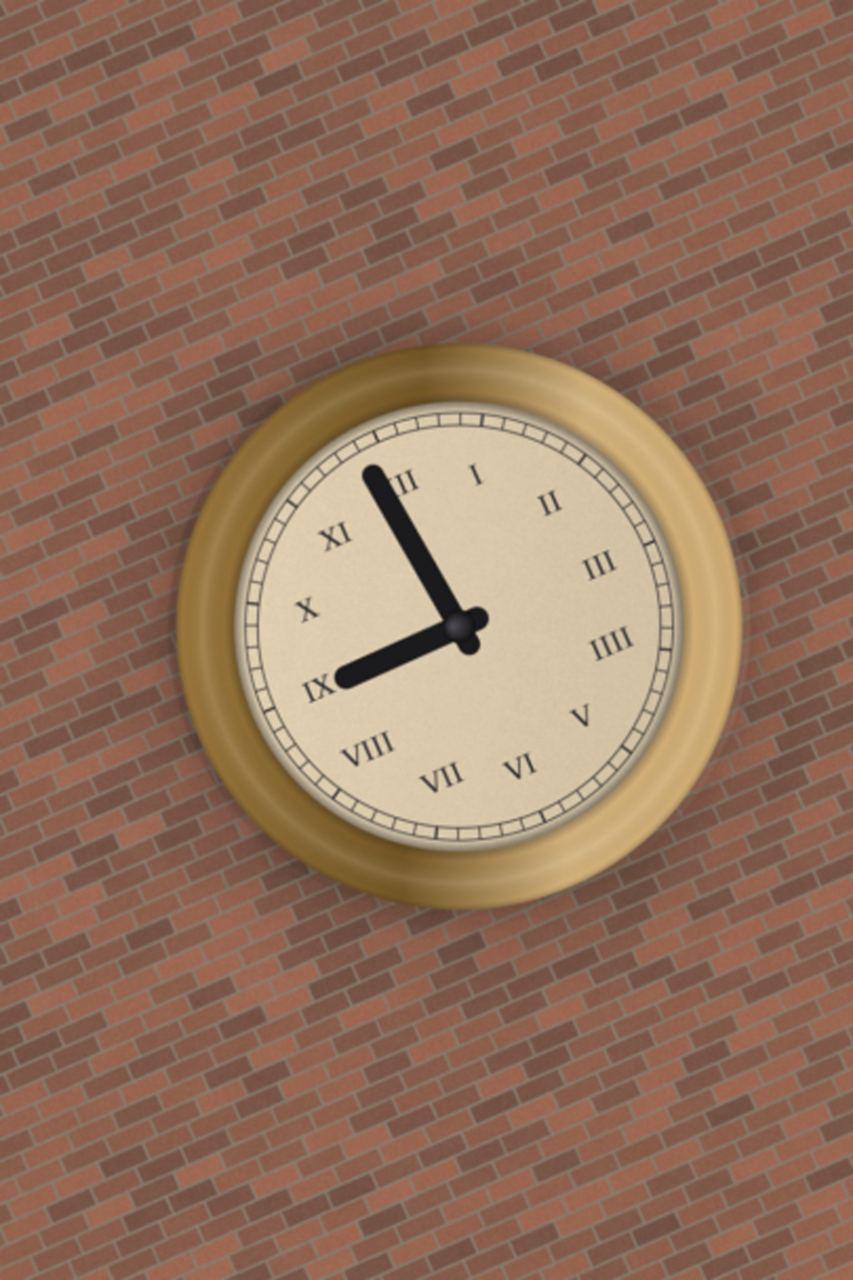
8:59
